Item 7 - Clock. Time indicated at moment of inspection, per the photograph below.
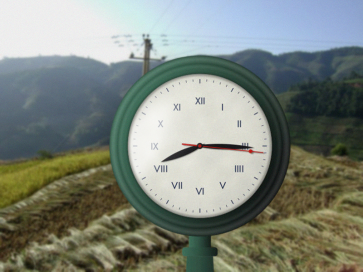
8:15:16
